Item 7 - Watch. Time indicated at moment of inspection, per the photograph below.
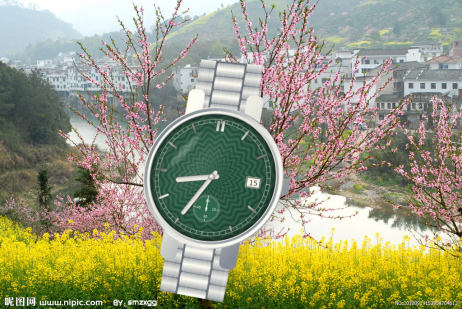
8:35
